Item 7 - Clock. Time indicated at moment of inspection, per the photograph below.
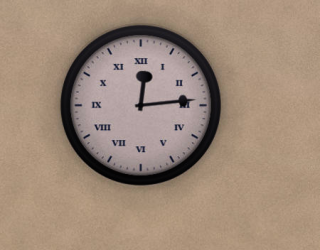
12:14
